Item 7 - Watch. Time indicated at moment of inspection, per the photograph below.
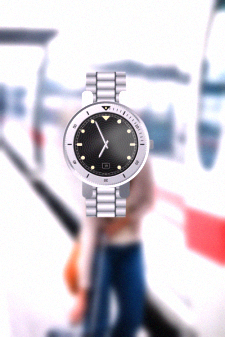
6:56
